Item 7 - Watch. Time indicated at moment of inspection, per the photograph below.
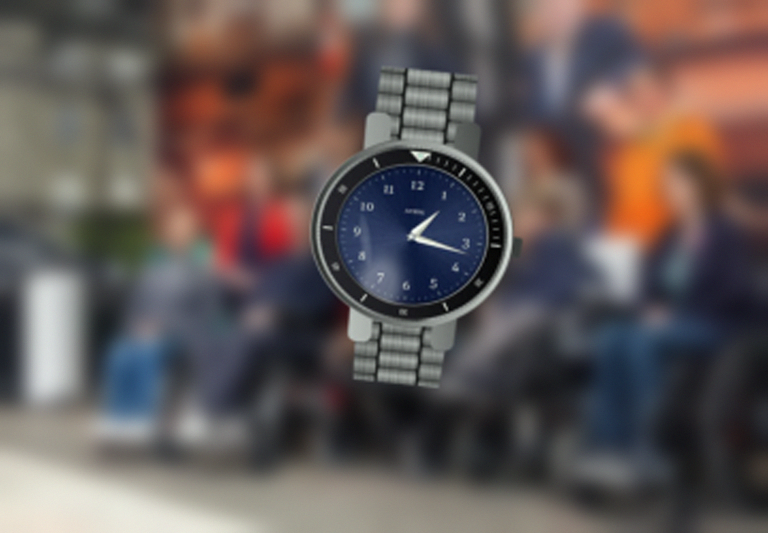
1:17
